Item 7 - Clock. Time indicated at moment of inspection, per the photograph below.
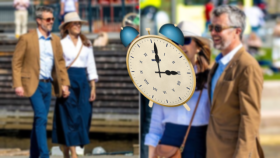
3:01
